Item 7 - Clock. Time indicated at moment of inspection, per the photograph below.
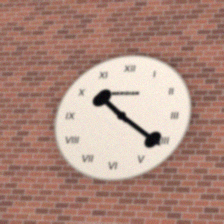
10:21
